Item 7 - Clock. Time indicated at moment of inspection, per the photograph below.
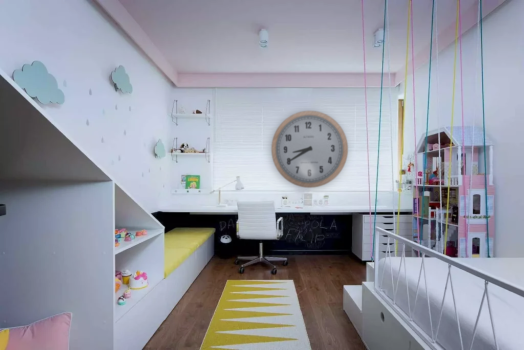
8:40
